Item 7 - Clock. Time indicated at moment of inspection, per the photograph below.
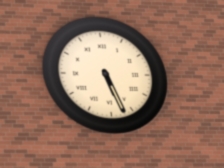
5:27
